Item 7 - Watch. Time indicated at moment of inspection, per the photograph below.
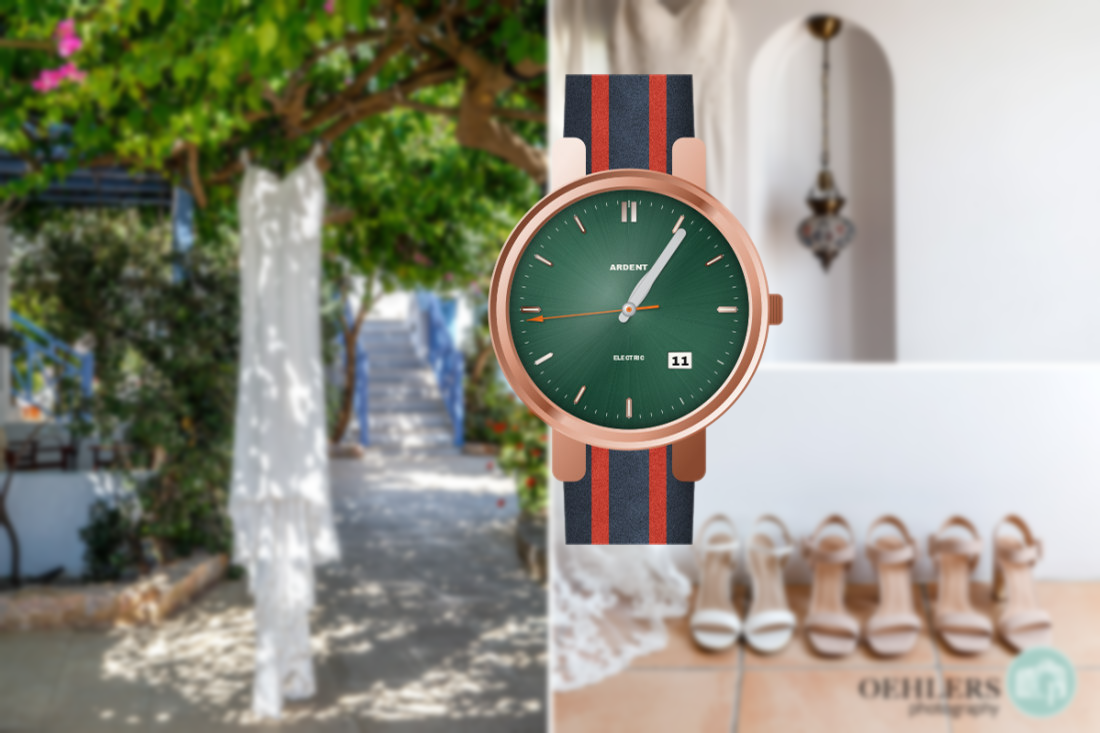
1:05:44
